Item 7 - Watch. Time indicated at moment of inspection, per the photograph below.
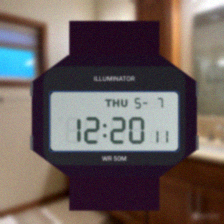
12:20:11
